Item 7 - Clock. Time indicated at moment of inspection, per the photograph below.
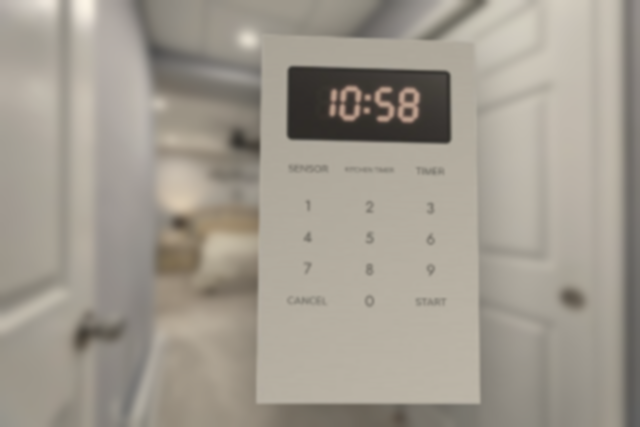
10:58
